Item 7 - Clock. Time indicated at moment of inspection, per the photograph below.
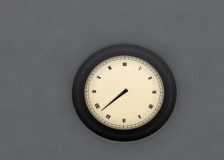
7:38
